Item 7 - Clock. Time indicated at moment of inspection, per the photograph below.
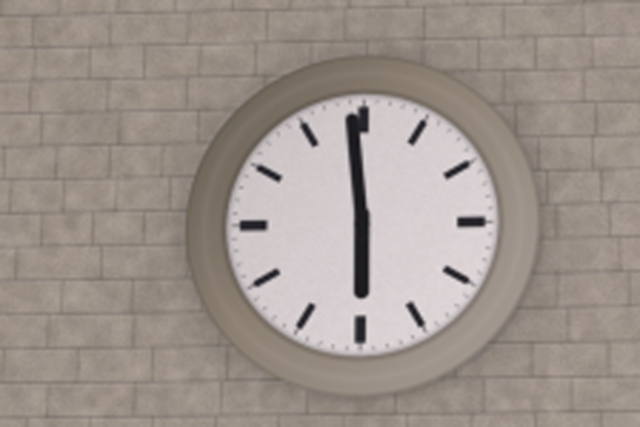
5:59
